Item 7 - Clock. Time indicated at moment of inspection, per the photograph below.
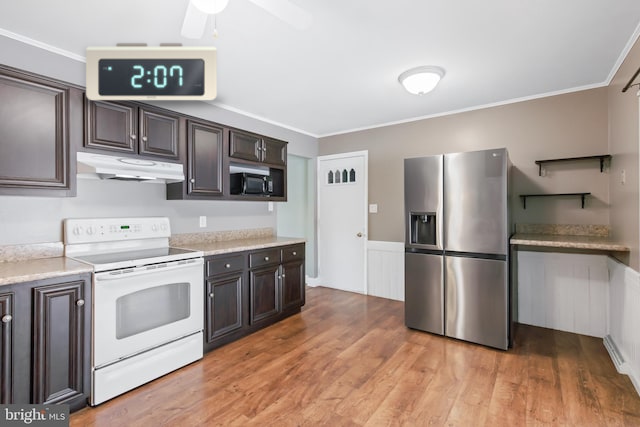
2:07
